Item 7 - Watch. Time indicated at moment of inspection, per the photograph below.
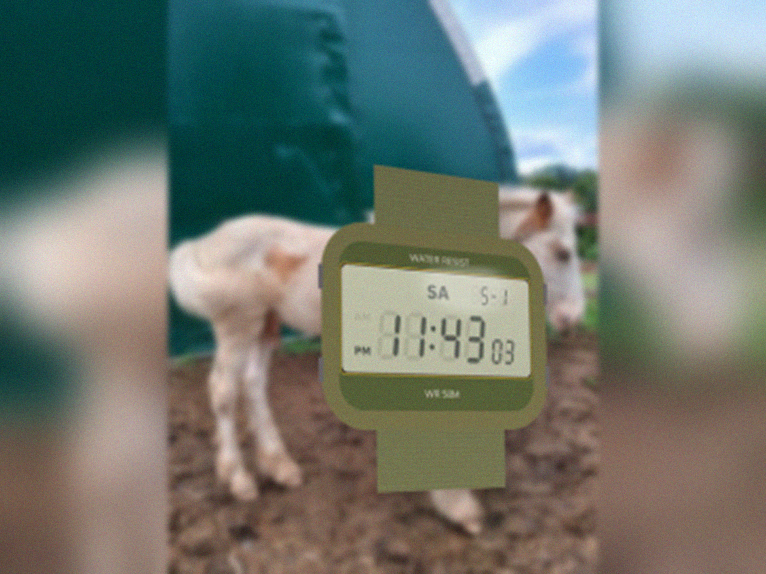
11:43:03
